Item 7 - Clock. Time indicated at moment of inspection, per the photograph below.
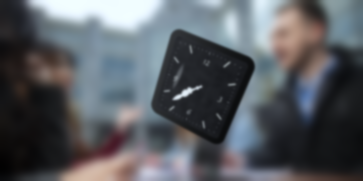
7:37
